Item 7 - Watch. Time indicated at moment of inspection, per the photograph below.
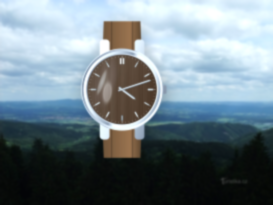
4:12
